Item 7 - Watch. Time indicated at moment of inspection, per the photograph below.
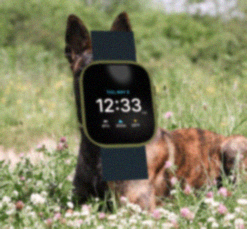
12:33
